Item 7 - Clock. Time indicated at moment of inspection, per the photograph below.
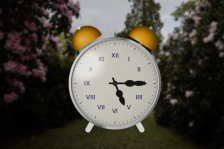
5:15
